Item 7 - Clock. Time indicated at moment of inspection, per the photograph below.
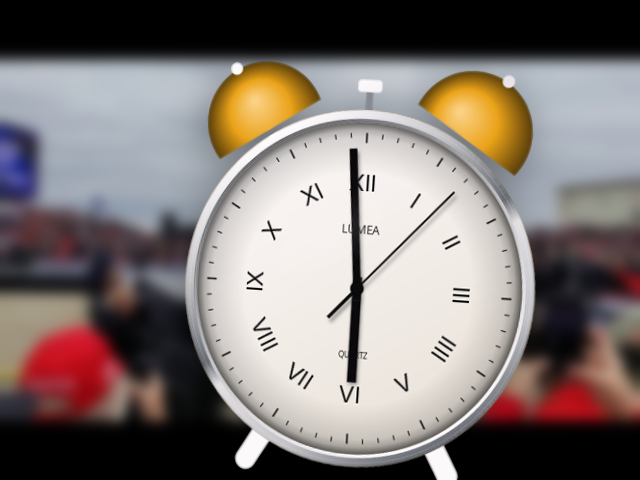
5:59:07
